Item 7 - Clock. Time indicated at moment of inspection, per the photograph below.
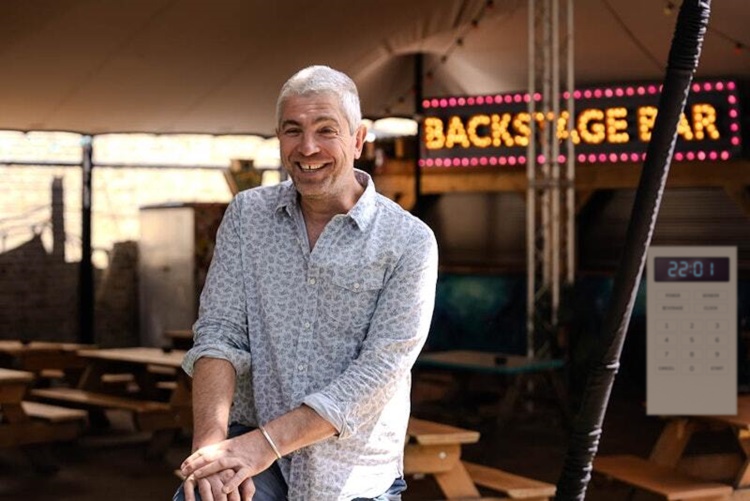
22:01
